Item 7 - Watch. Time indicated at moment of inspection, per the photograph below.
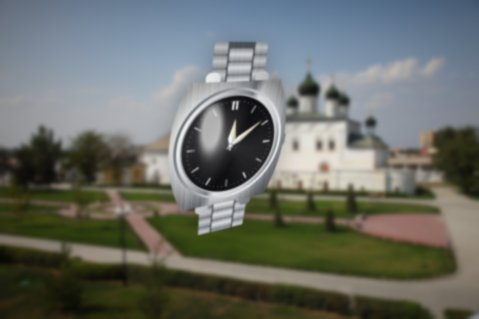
12:09
